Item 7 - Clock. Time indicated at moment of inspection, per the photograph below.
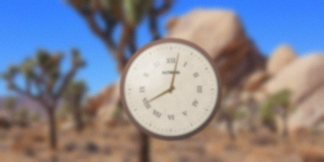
8:02
